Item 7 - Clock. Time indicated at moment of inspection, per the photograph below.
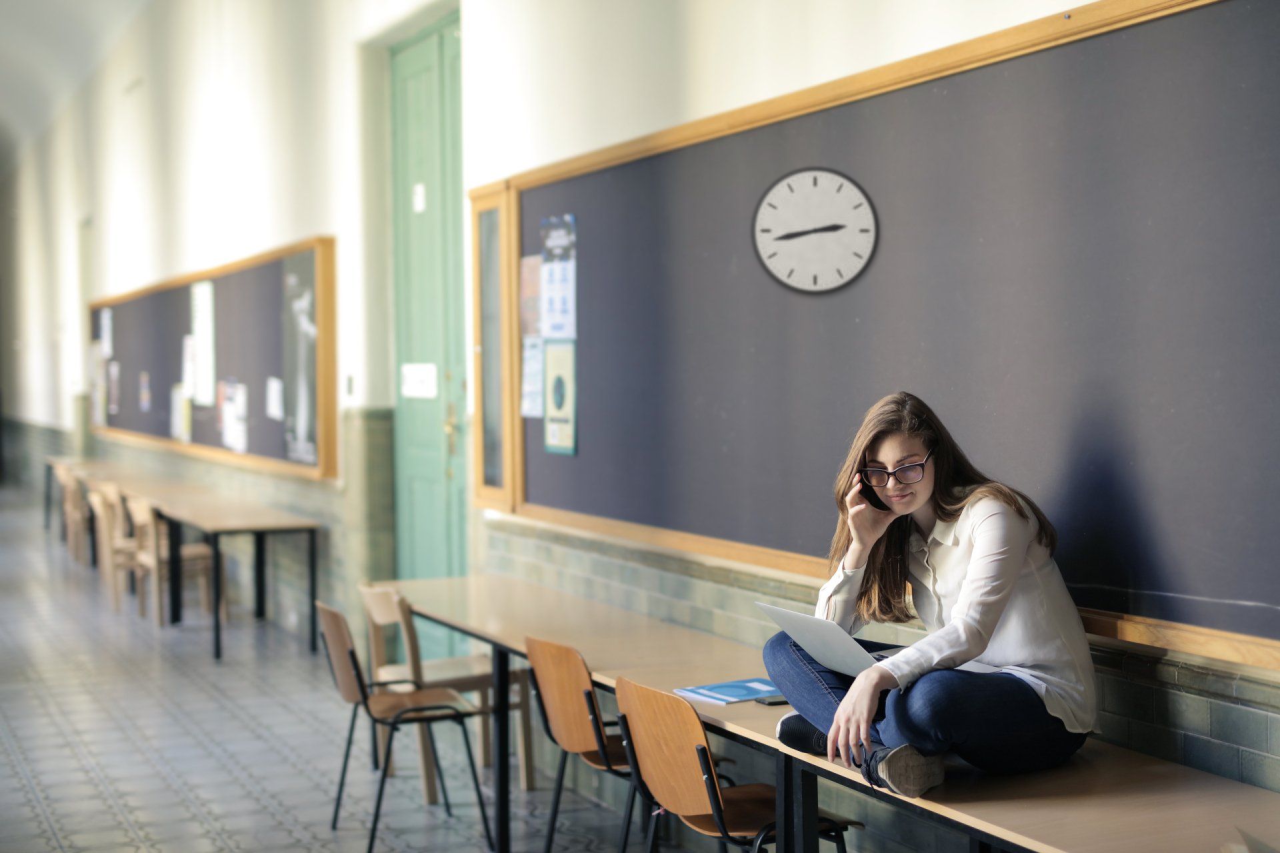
2:43
